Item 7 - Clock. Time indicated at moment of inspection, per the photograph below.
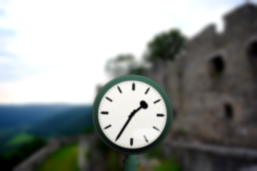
1:35
